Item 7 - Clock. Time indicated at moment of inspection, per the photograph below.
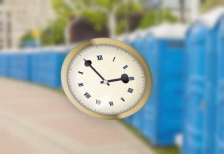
2:55
